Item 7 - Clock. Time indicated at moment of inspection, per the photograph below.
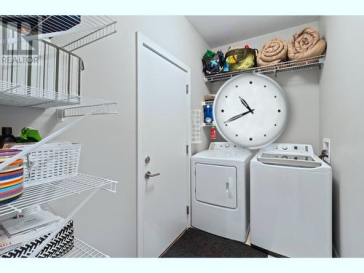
10:41
